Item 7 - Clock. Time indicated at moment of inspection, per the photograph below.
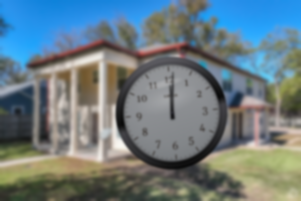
12:01
